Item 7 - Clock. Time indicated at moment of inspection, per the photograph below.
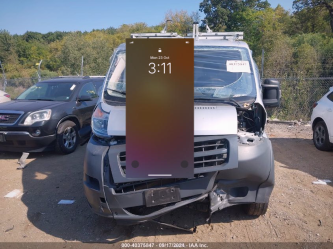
3:11
